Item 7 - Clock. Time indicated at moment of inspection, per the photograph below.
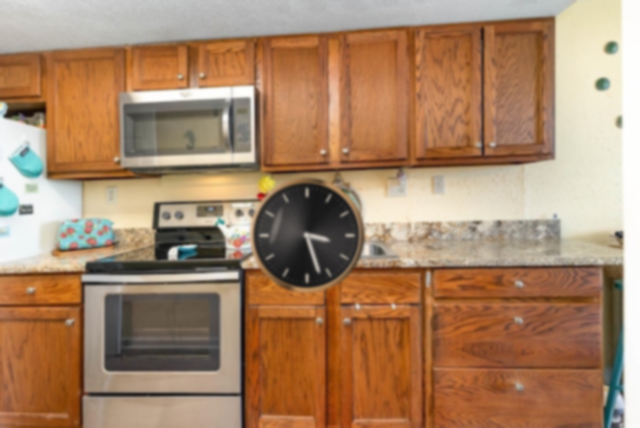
3:27
